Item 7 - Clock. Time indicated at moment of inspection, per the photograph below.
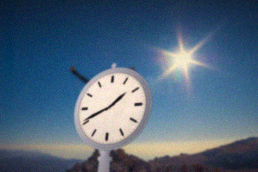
1:41
